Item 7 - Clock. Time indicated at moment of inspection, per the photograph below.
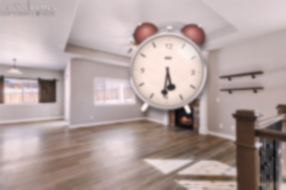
5:31
